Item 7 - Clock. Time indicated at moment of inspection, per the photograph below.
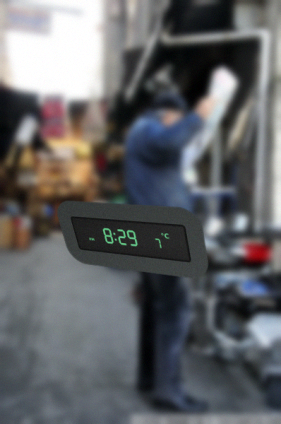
8:29
